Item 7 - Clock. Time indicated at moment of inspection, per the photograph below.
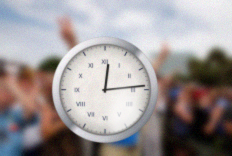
12:14
